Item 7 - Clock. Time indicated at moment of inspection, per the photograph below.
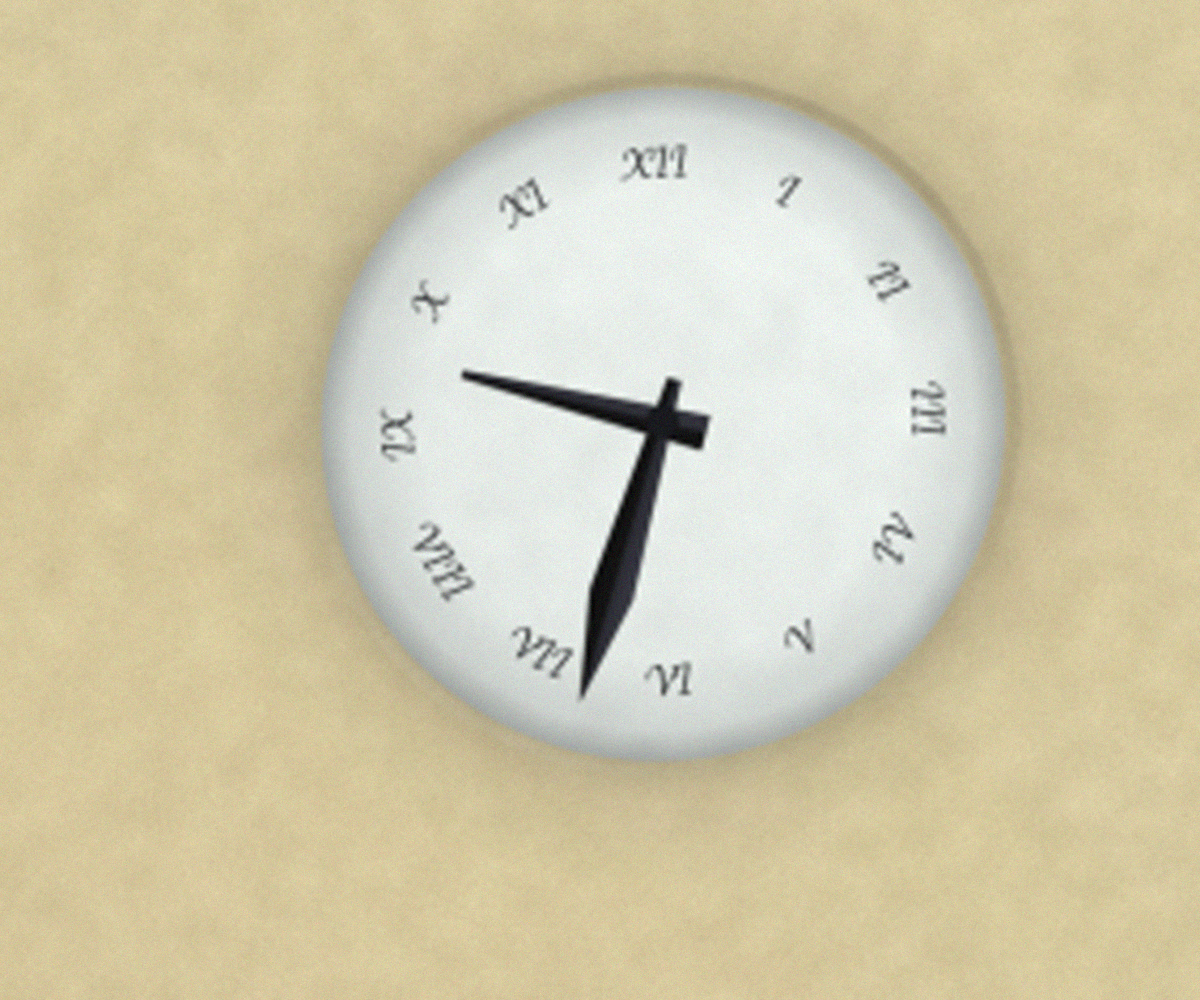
9:33
